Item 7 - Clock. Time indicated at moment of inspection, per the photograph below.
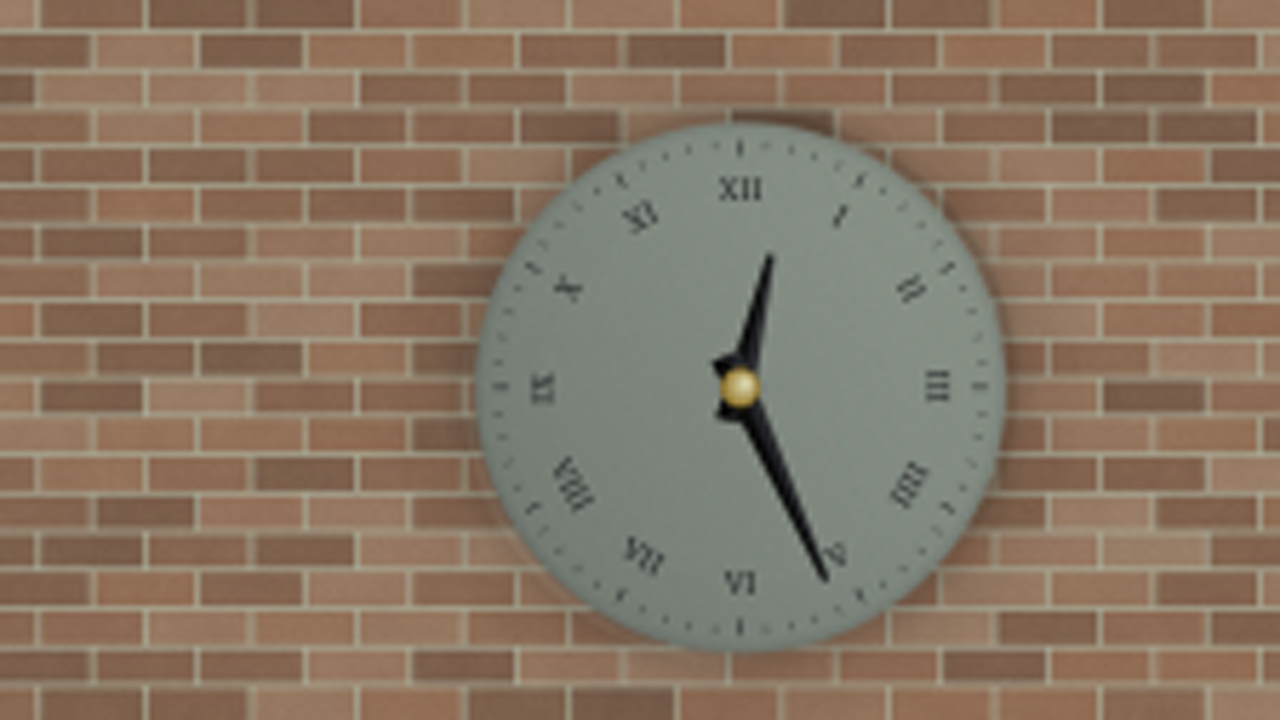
12:26
